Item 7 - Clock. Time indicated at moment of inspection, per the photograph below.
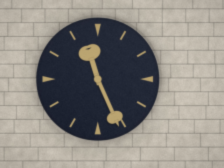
11:26
